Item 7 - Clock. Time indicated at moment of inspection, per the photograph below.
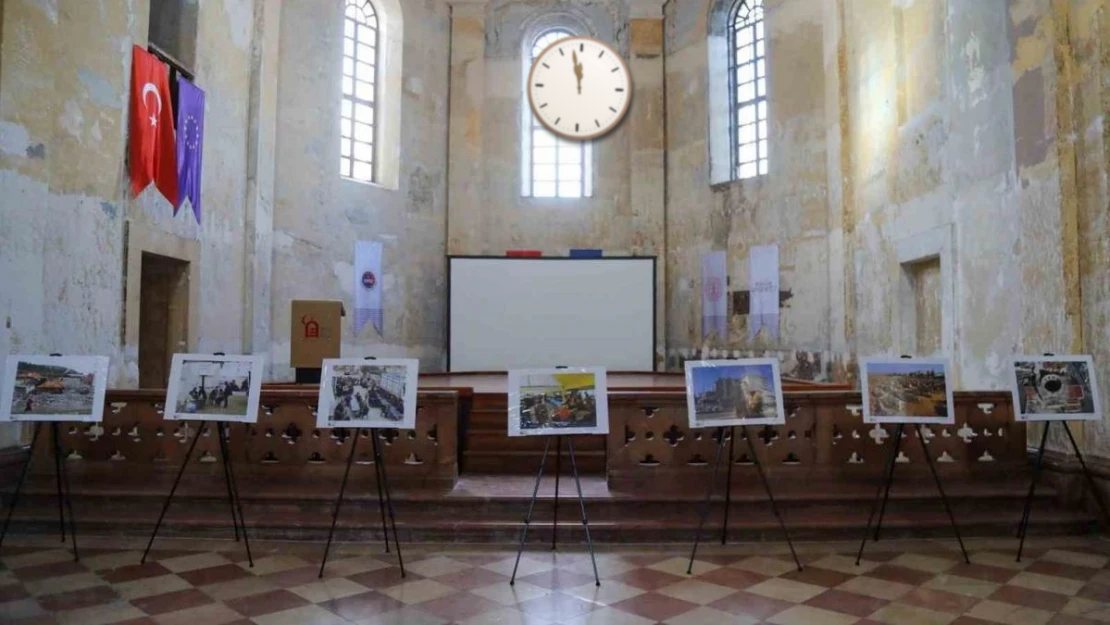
11:58
